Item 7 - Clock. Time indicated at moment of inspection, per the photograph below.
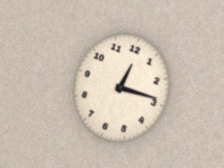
12:14
